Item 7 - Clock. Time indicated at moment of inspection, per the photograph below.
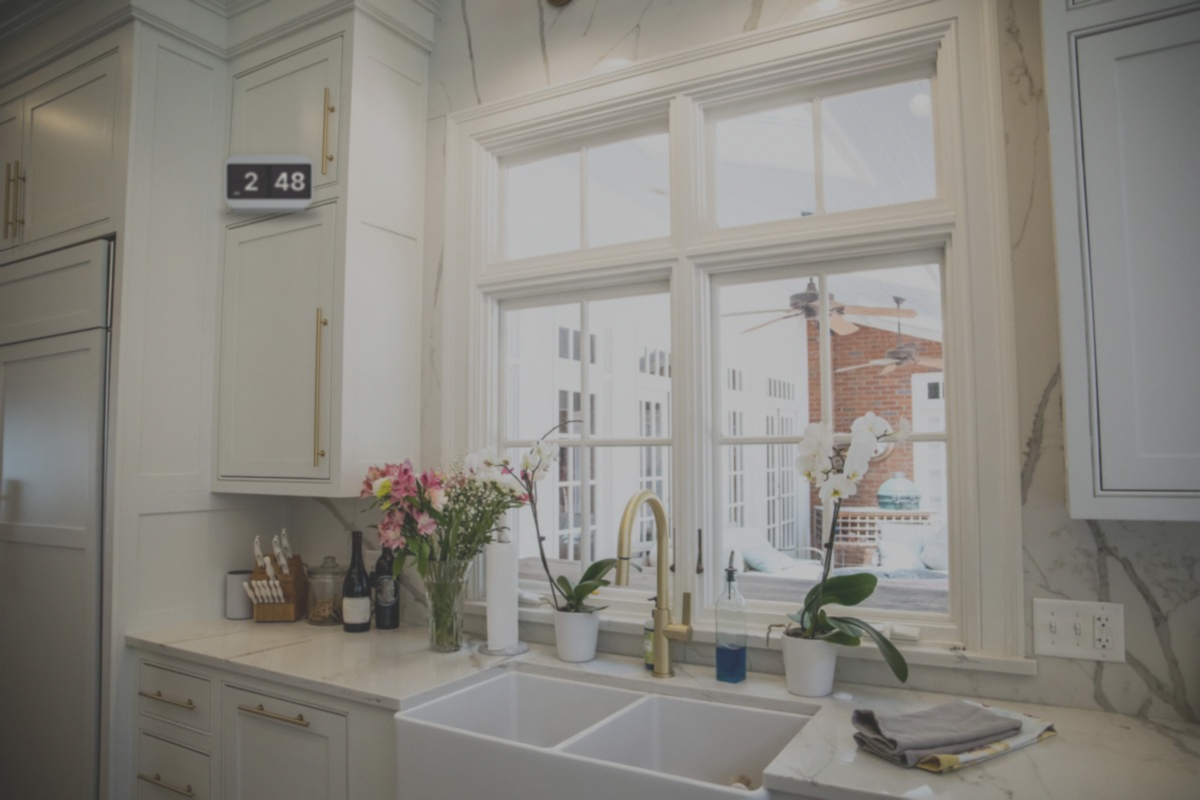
2:48
